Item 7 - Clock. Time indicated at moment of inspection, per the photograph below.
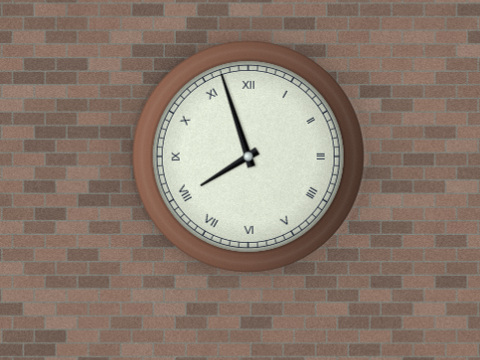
7:57
